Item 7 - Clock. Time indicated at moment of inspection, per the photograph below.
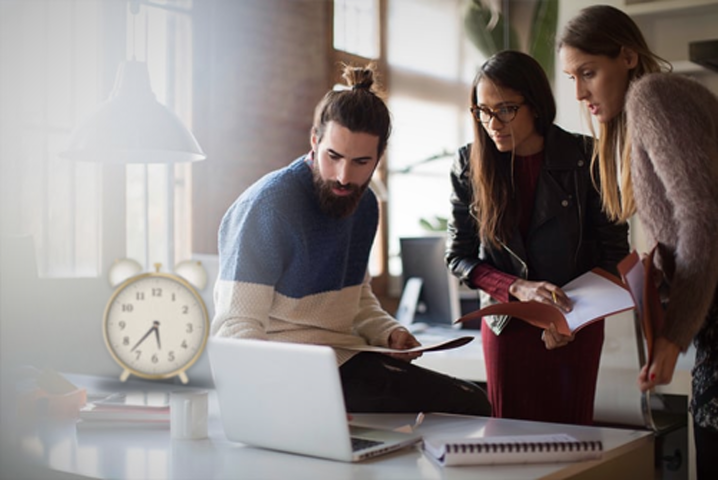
5:37
